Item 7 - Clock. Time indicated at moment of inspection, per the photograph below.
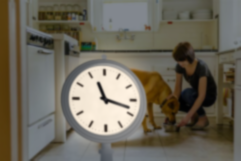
11:18
